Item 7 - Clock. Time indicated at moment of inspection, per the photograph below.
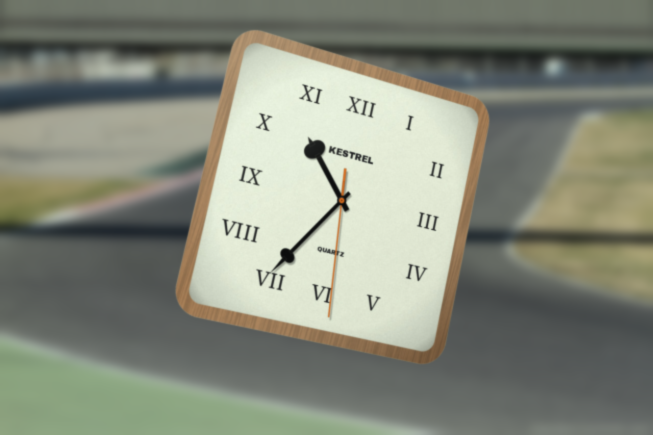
10:35:29
